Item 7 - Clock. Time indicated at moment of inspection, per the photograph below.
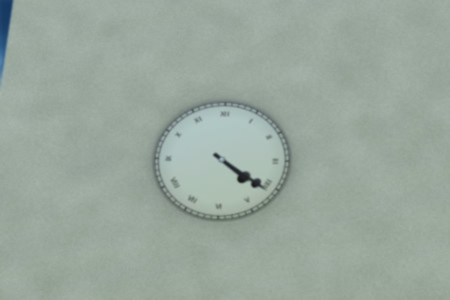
4:21
